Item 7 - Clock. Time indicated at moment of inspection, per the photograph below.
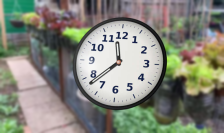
11:38
